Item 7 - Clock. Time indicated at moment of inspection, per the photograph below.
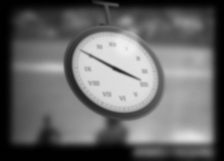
3:50
